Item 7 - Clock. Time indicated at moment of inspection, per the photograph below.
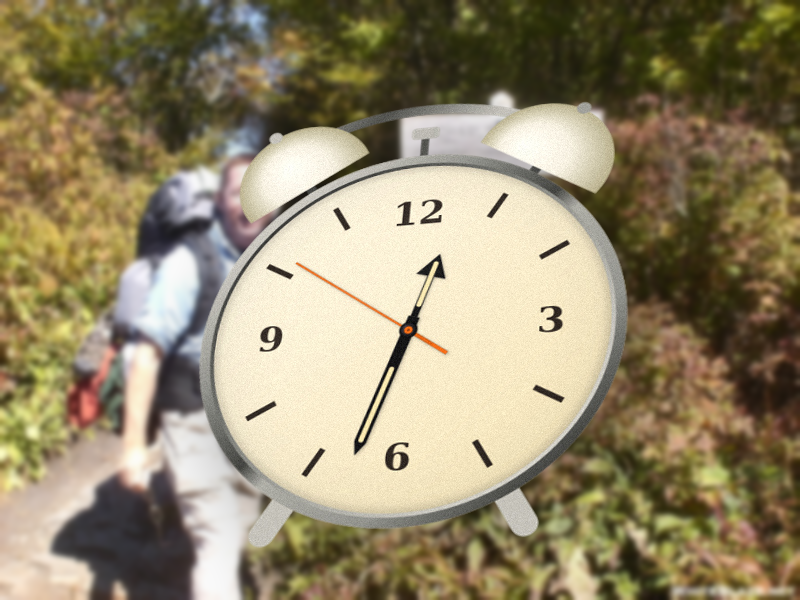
12:32:51
